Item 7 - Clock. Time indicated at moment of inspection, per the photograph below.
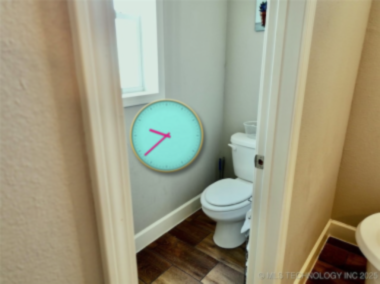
9:38
